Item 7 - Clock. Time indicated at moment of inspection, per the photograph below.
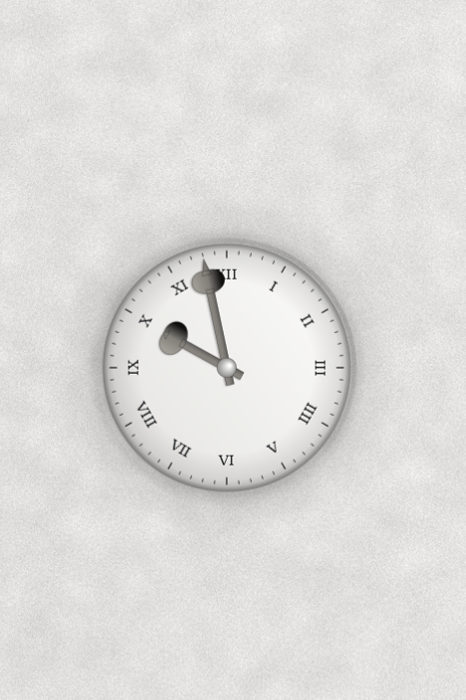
9:58
